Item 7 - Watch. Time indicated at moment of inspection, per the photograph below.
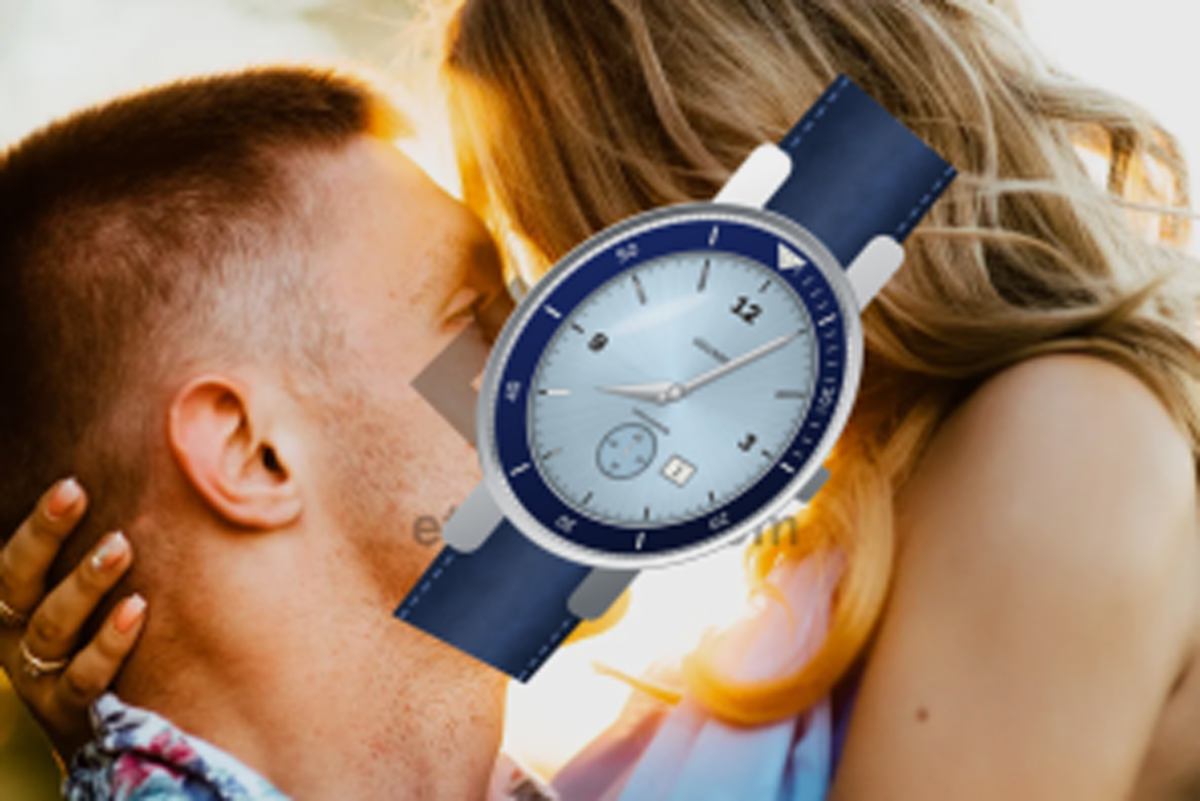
8:05
